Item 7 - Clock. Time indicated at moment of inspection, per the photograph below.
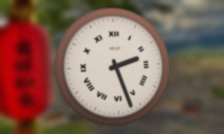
2:27
